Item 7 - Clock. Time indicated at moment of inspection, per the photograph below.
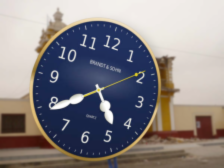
4:39:09
